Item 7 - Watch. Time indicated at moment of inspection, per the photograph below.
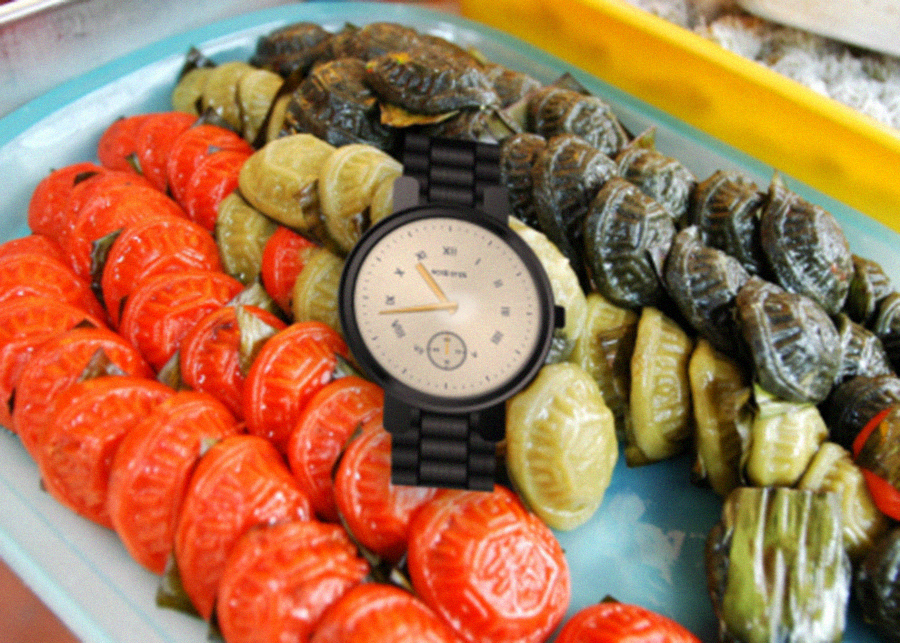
10:43
